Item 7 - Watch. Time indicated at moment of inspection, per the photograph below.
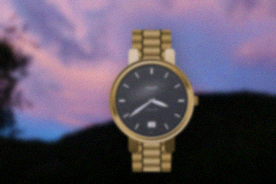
3:39
